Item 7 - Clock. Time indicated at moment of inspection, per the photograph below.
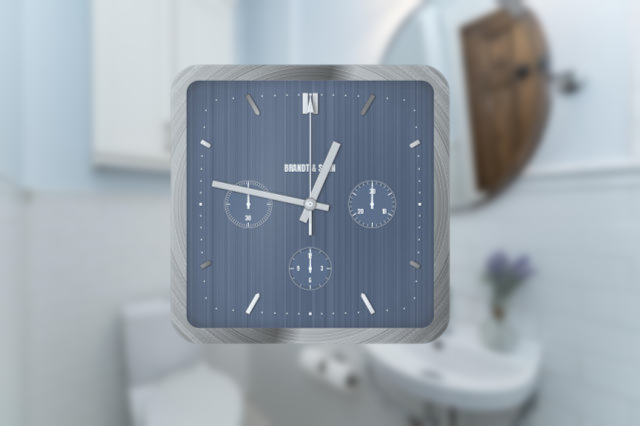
12:47
